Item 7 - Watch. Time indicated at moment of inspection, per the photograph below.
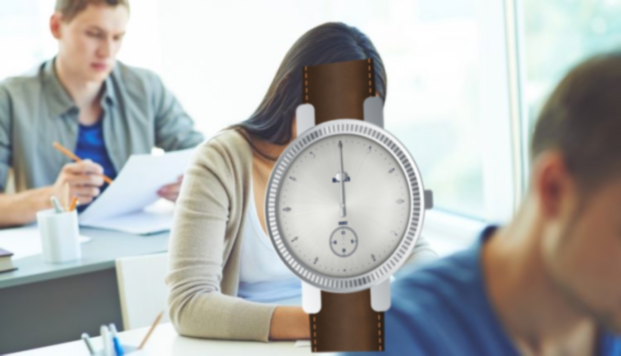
12:00
